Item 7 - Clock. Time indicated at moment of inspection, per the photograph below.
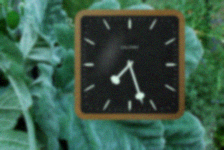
7:27
